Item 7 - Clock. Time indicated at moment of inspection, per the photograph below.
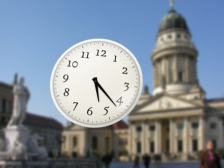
5:22
